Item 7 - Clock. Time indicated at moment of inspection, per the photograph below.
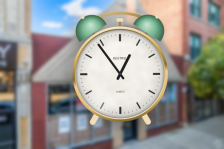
12:54
